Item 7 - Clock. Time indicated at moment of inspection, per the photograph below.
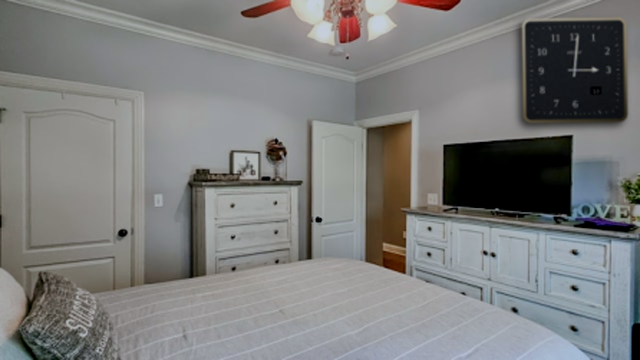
3:01
